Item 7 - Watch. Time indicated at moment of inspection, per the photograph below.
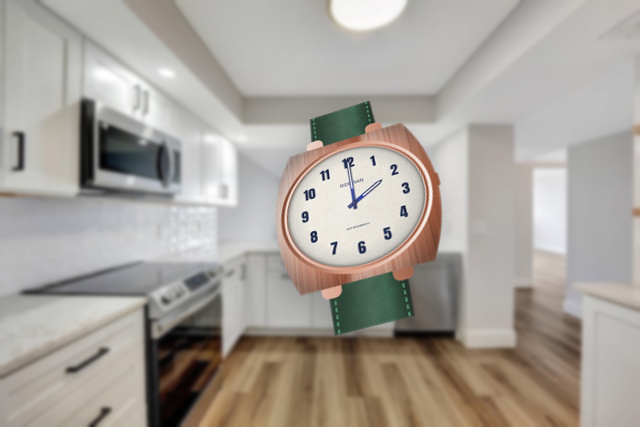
2:00
